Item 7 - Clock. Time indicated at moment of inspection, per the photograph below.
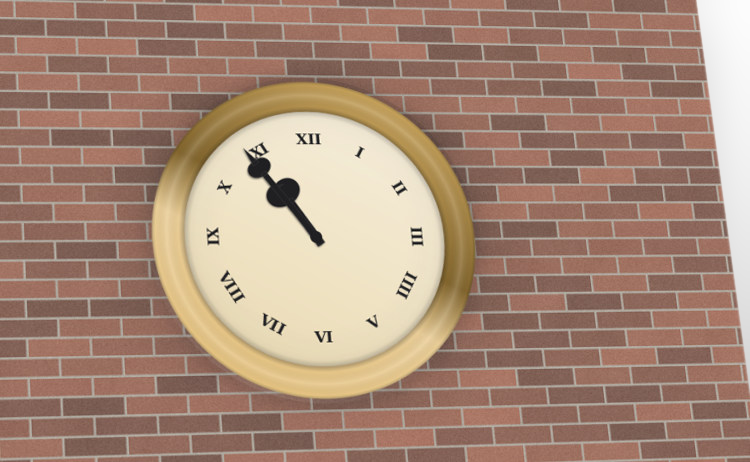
10:54
